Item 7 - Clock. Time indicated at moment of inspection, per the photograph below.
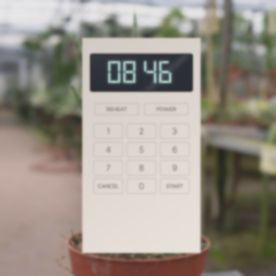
8:46
